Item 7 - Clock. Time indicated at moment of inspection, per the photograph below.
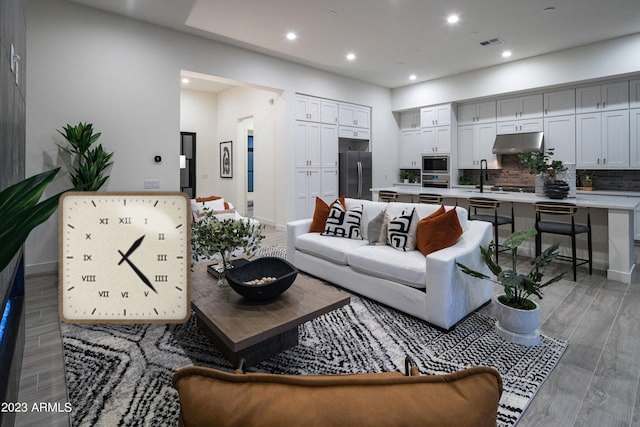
1:23
